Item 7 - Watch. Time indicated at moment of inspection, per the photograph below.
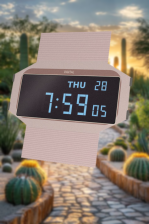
7:59:05
